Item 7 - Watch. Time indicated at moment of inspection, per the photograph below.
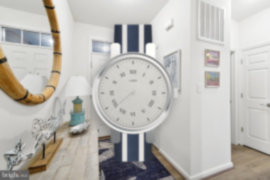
7:38
